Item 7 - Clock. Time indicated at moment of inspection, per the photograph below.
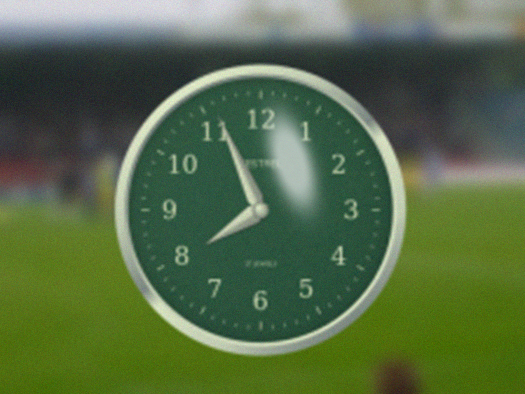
7:56
